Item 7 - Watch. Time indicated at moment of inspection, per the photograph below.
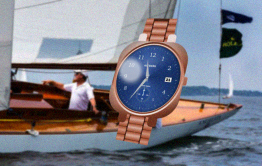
11:35
